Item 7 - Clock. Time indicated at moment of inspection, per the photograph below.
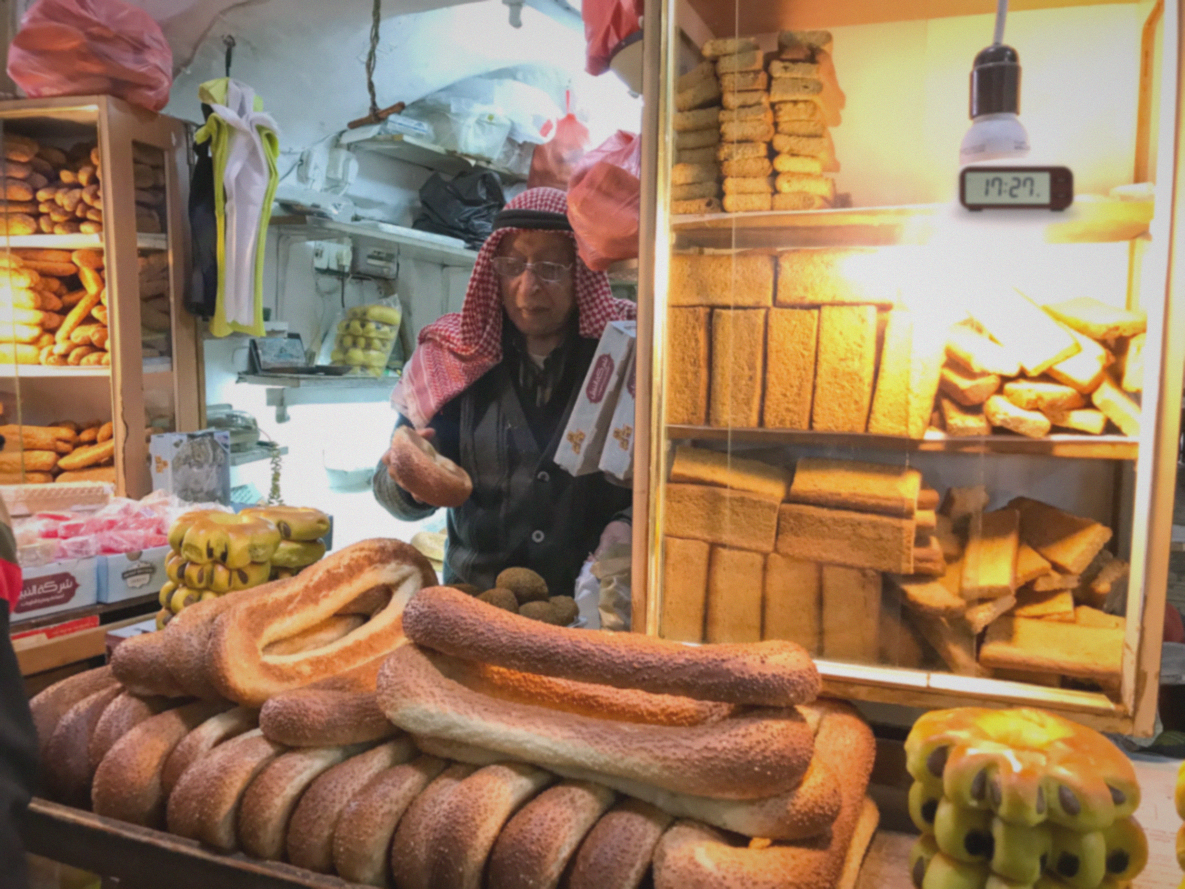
17:27
